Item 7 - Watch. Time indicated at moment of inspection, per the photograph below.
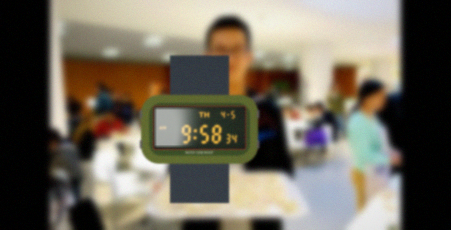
9:58
